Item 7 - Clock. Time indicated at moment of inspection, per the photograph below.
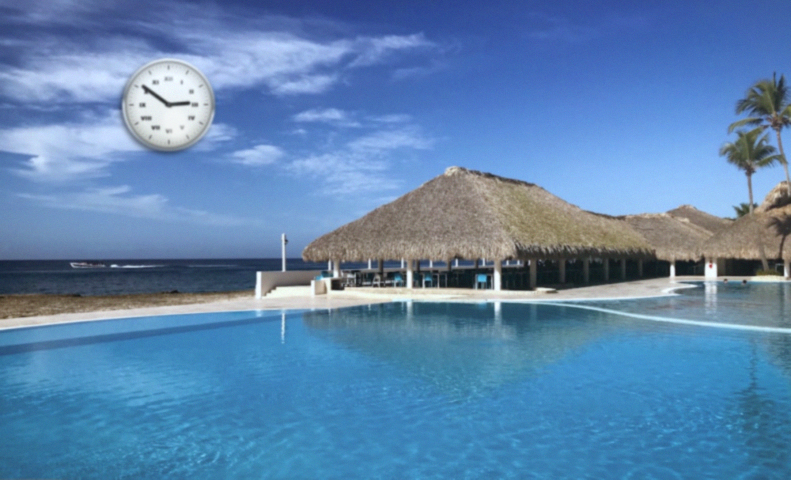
2:51
